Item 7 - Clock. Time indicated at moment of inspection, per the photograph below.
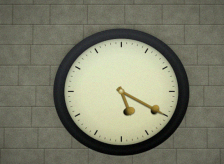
5:20
